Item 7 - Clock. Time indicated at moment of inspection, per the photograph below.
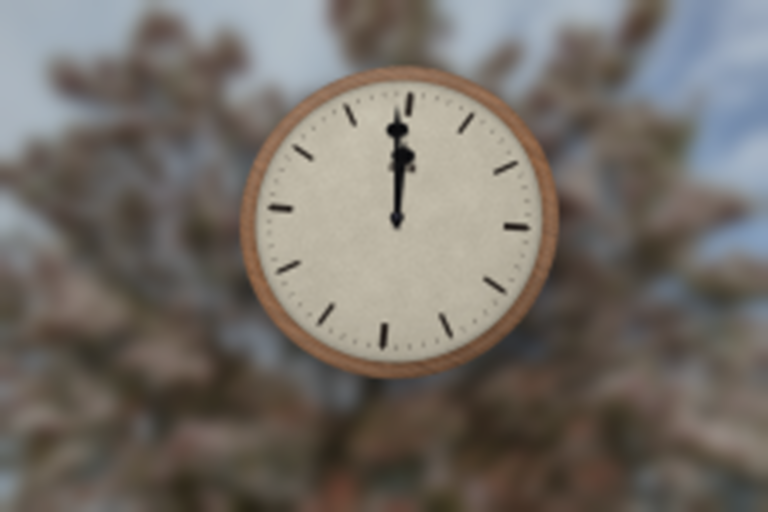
11:59
